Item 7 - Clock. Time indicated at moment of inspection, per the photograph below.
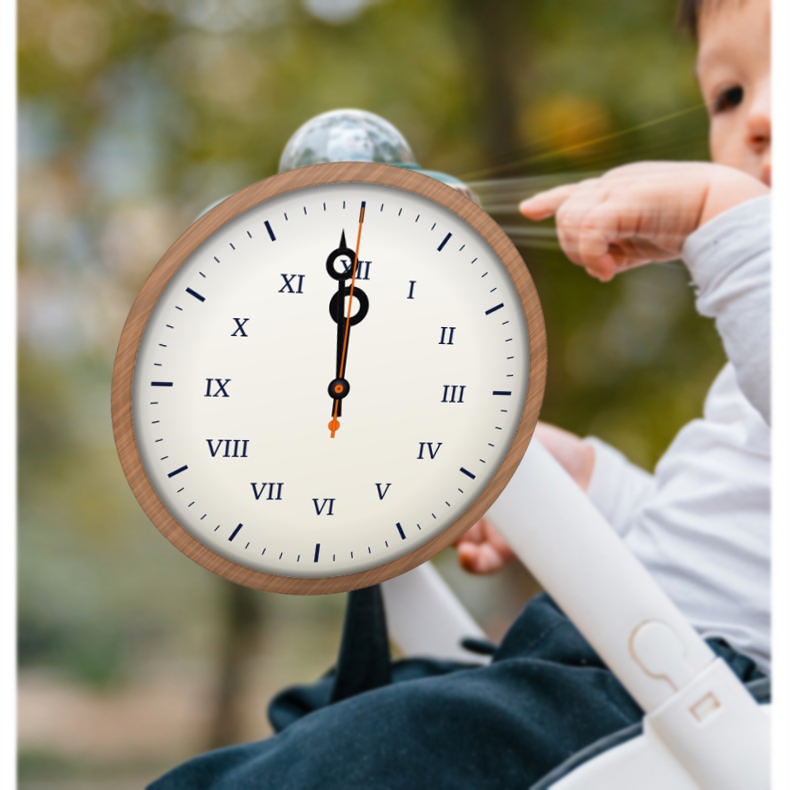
11:59:00
